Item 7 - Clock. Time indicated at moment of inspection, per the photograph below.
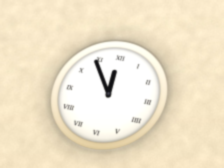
11:54
